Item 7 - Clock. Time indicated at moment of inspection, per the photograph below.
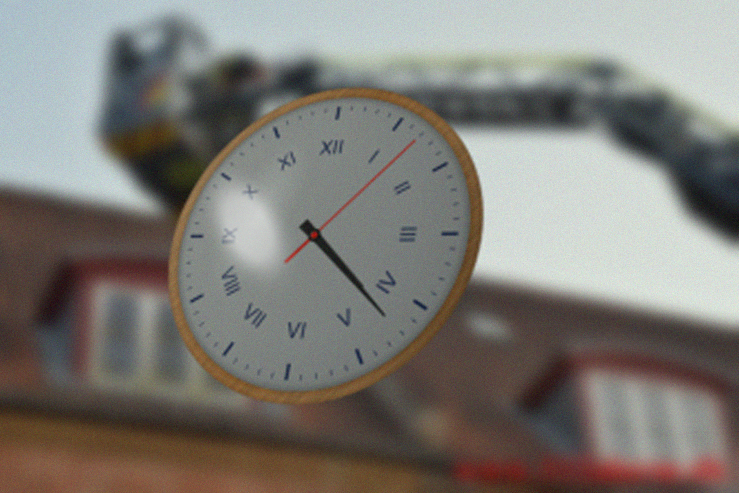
4:22:07
